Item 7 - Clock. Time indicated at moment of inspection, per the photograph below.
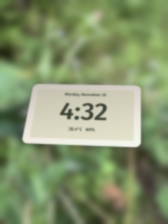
4:32
